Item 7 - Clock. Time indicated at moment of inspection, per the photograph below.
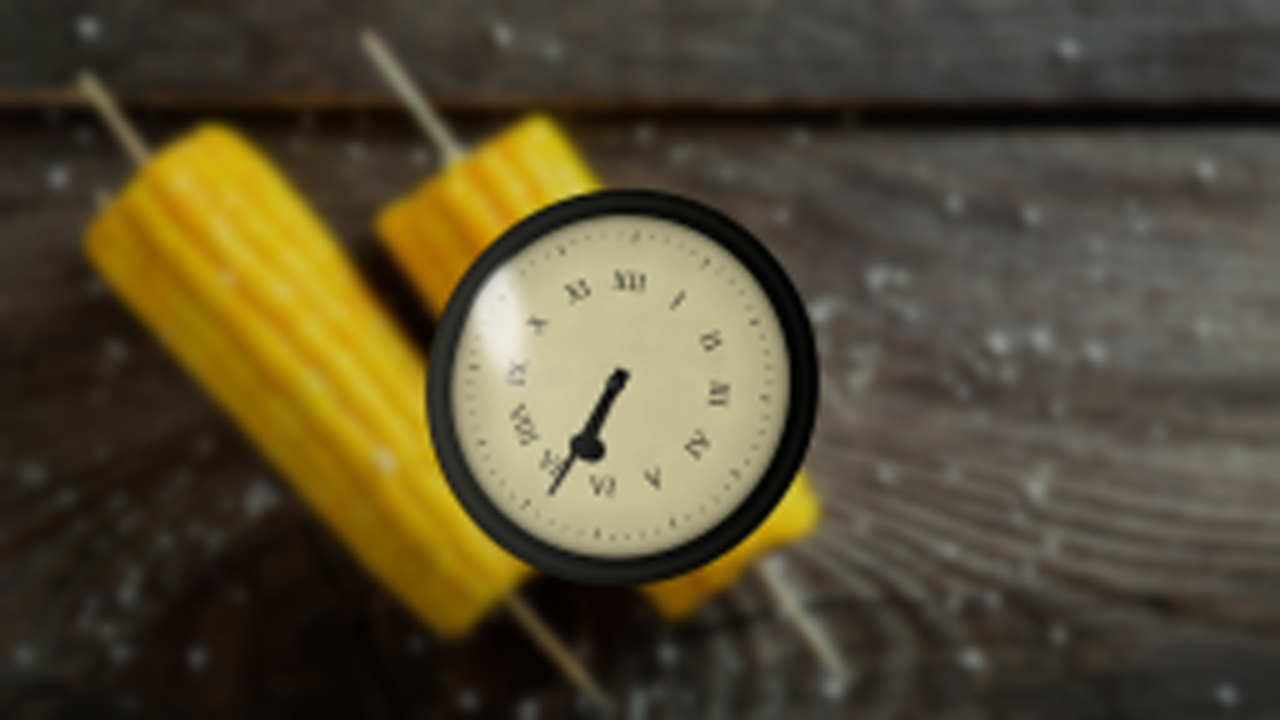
6:34
